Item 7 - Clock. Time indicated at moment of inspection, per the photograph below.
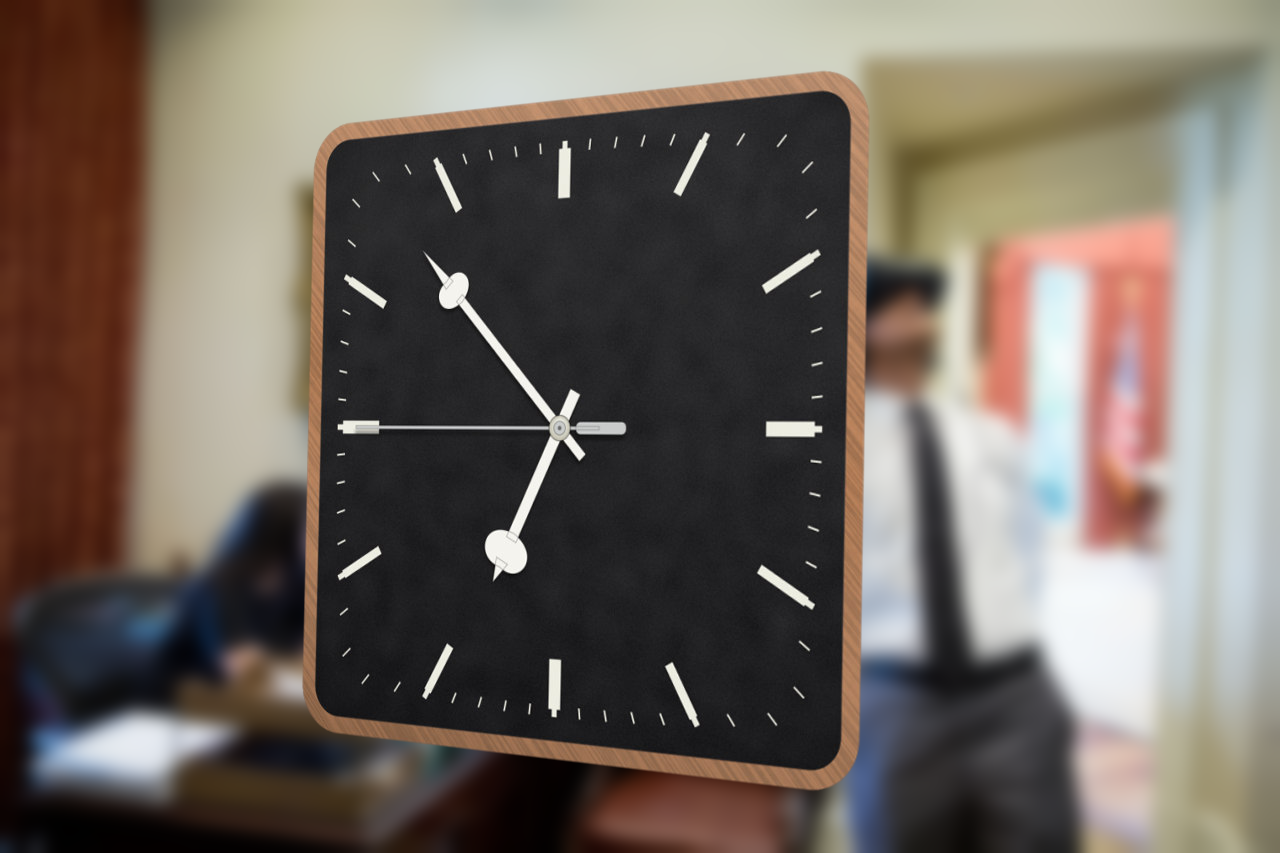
6:52:45
